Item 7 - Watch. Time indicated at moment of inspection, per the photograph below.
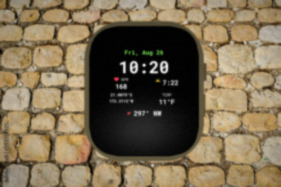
10:20
